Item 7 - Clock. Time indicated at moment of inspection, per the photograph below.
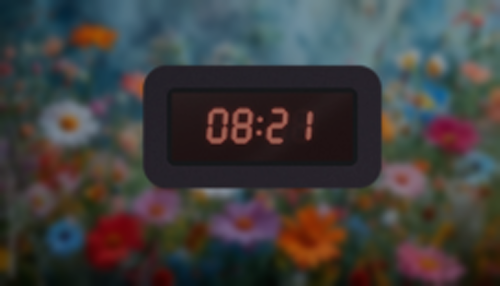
8:21
